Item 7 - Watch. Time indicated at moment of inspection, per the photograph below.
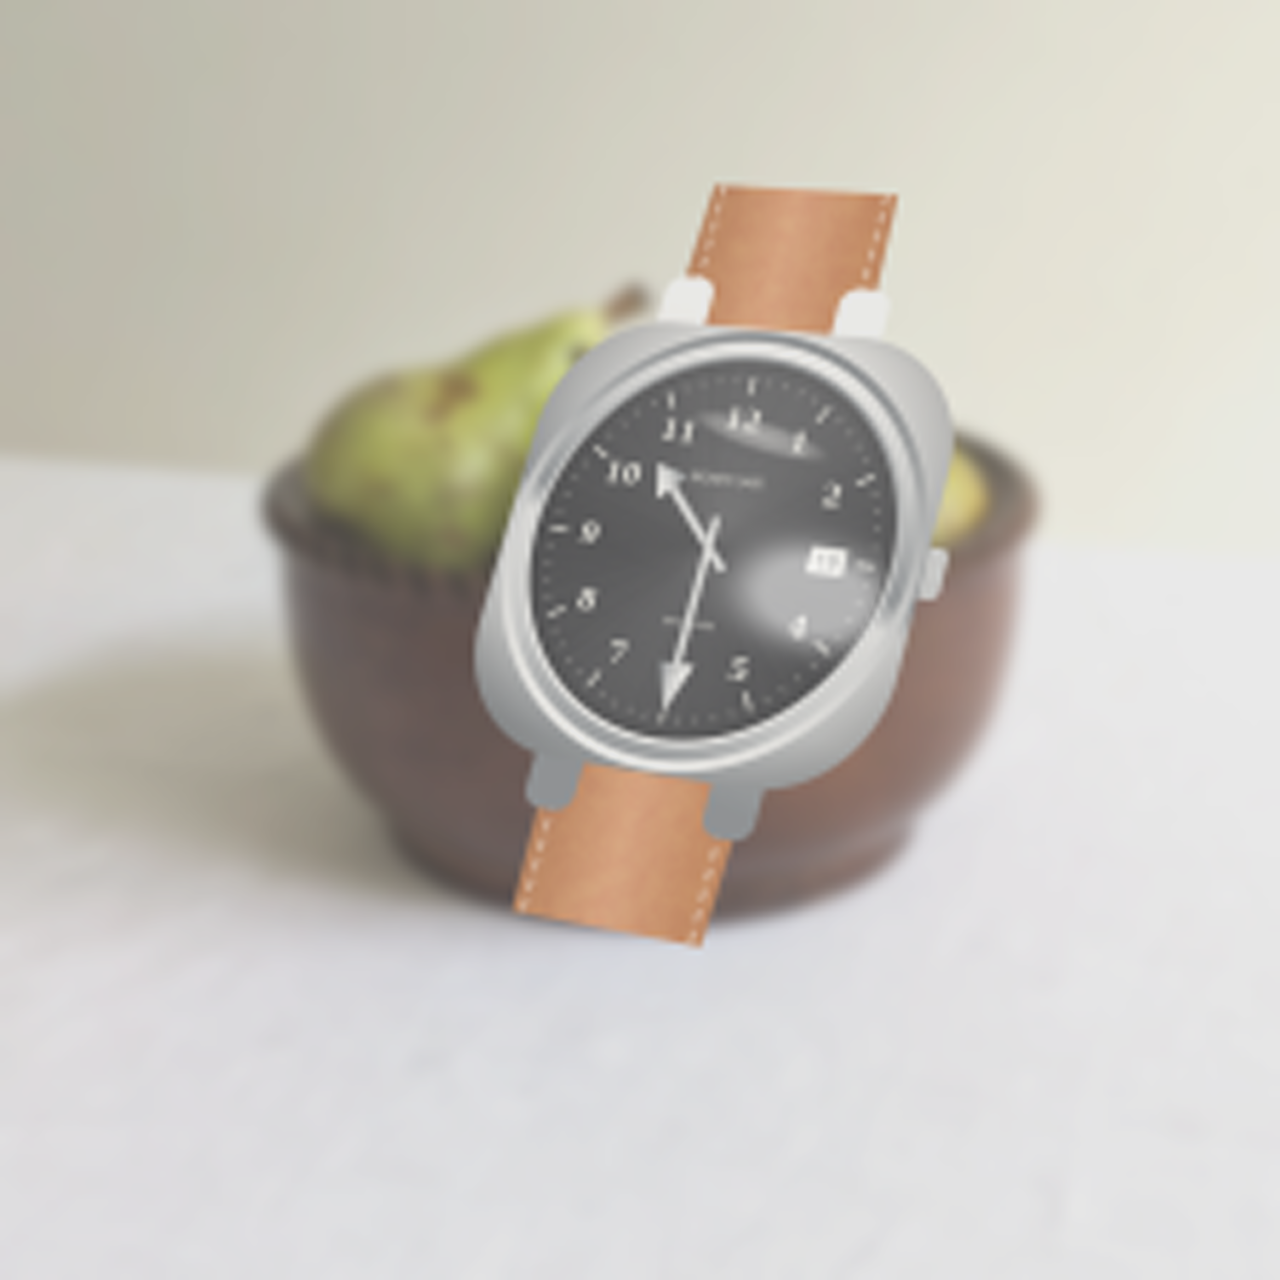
10:30
